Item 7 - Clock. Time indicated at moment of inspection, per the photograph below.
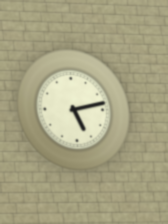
5:13
